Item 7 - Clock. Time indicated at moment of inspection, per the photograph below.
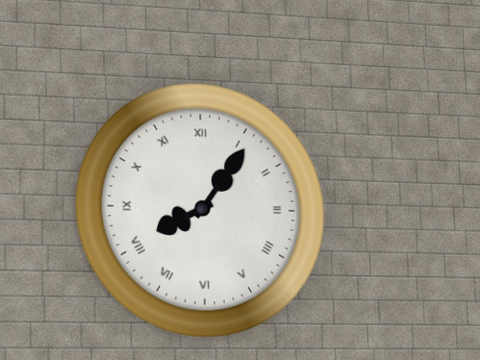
8:06
